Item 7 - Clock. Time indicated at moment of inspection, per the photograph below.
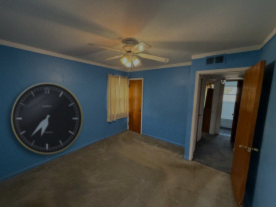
6:37
